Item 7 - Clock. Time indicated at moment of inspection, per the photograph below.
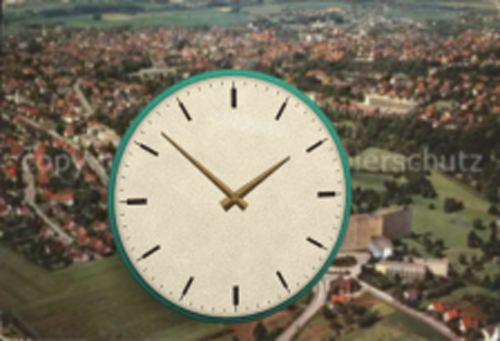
1:52
